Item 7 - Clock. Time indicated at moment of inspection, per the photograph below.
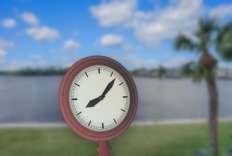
8:07
